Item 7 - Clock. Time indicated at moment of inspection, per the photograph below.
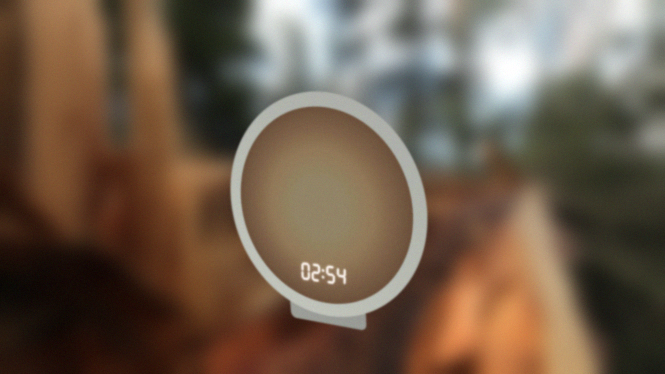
2:54
